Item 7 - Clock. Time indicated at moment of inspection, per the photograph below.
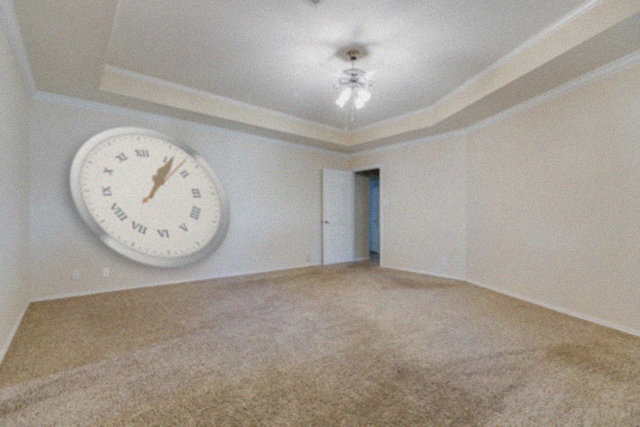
1:06:08
